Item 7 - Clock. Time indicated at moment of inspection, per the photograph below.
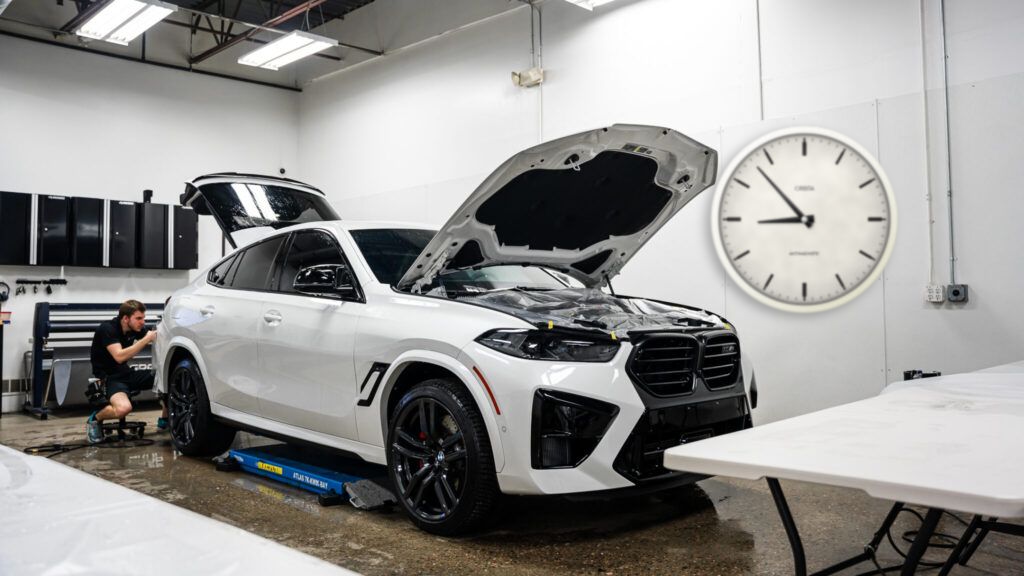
8:53
